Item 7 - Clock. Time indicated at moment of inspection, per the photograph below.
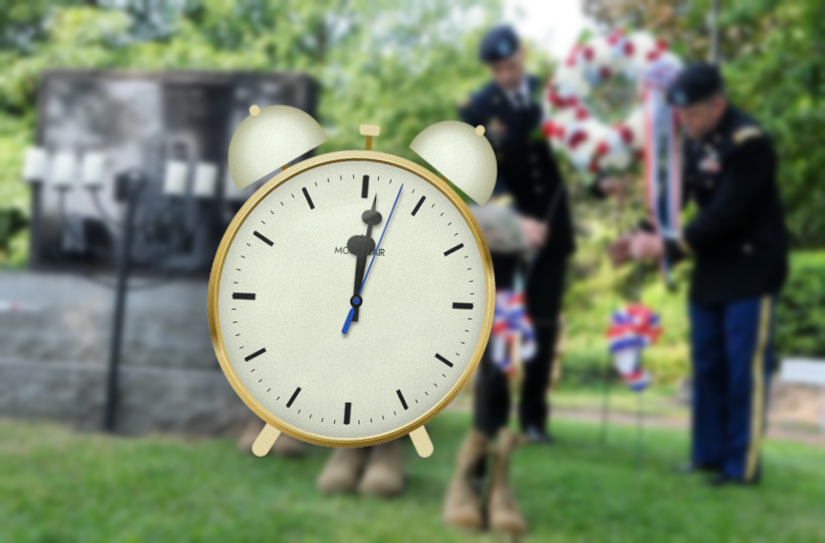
12:01:03
